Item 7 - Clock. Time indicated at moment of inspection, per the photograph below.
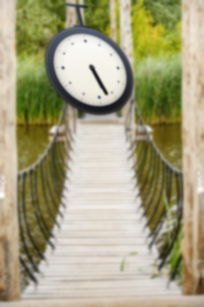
5:27
